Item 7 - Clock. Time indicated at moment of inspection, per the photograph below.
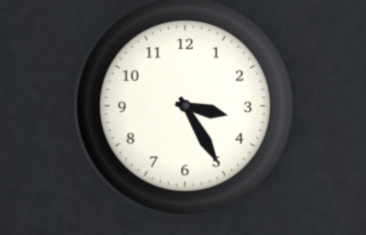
3:25
